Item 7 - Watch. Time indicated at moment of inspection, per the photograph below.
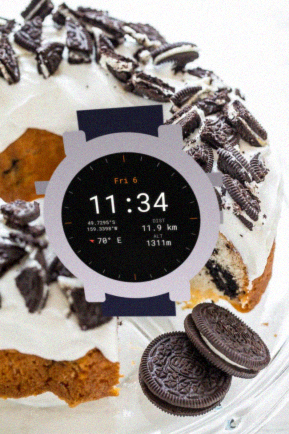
11:34
